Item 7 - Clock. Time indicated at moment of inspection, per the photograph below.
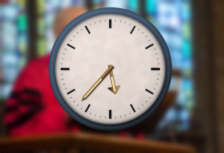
5:37
